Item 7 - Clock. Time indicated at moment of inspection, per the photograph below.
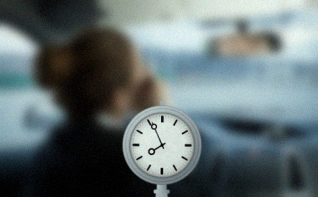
7:56
